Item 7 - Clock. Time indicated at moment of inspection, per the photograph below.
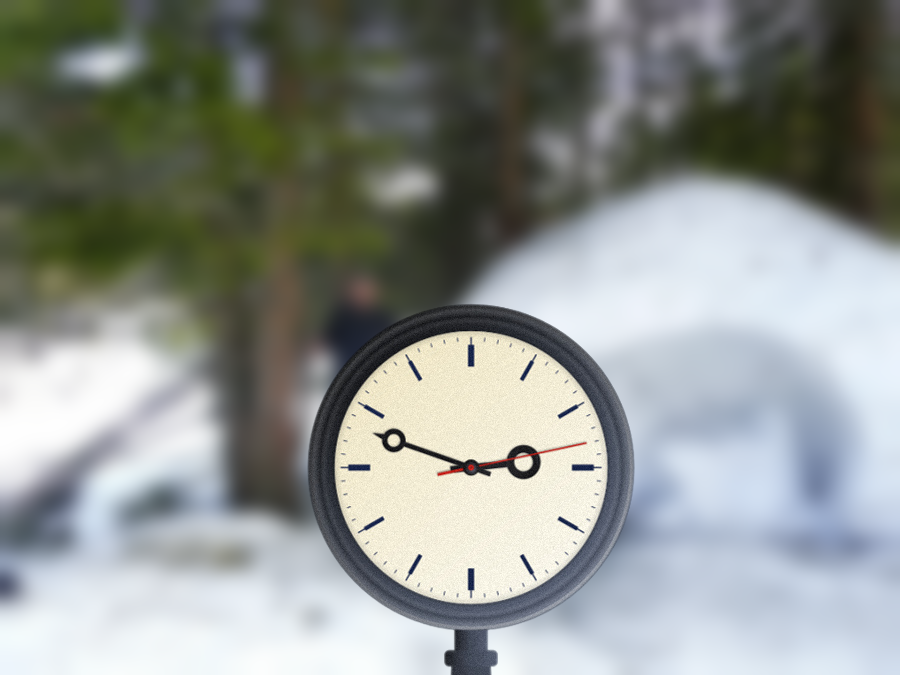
2:48:13
